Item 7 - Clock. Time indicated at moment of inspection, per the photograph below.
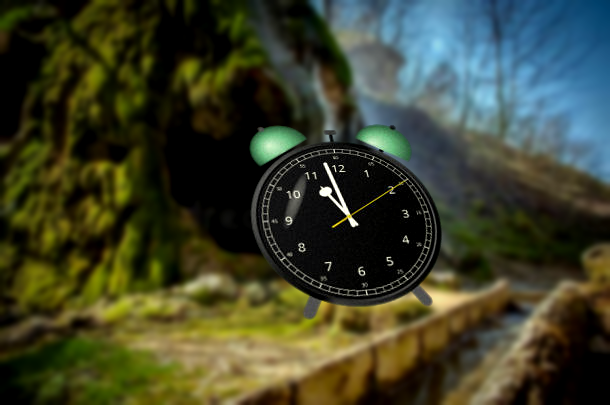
10:58:10
